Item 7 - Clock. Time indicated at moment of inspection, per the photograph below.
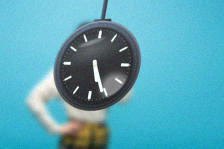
5:26
